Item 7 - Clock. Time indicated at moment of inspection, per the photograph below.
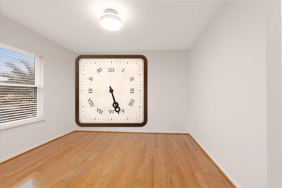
5:27
